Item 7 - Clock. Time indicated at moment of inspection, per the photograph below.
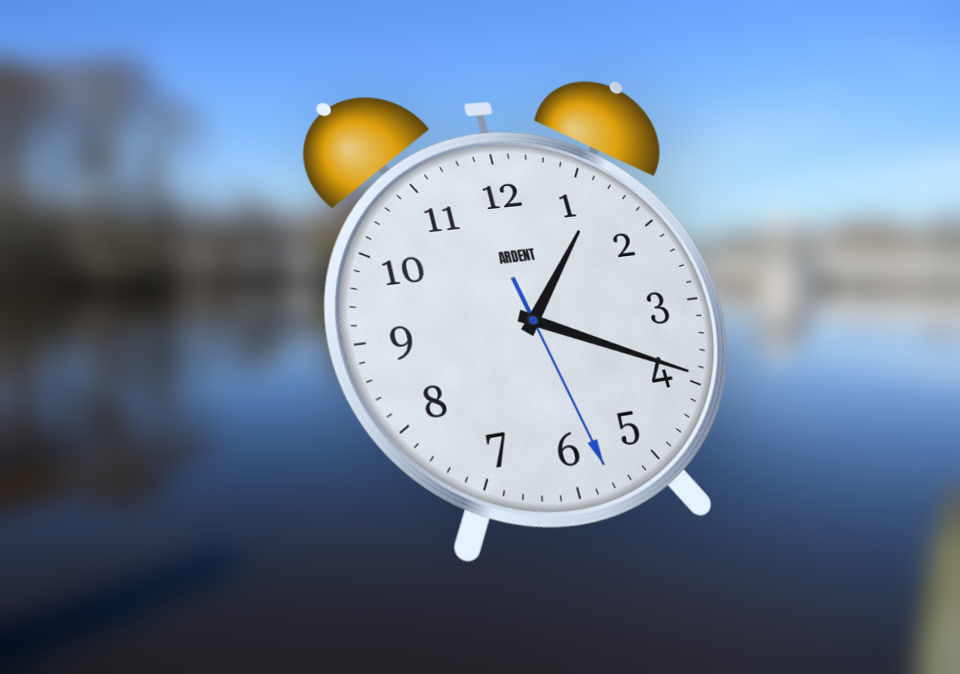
1:19:28
